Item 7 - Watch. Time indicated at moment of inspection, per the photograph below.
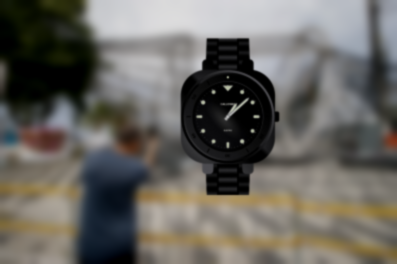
1:08
